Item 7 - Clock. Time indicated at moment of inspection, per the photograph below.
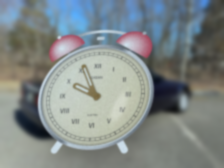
9:56
